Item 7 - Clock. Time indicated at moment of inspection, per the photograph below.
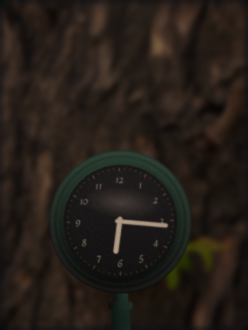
6:16
